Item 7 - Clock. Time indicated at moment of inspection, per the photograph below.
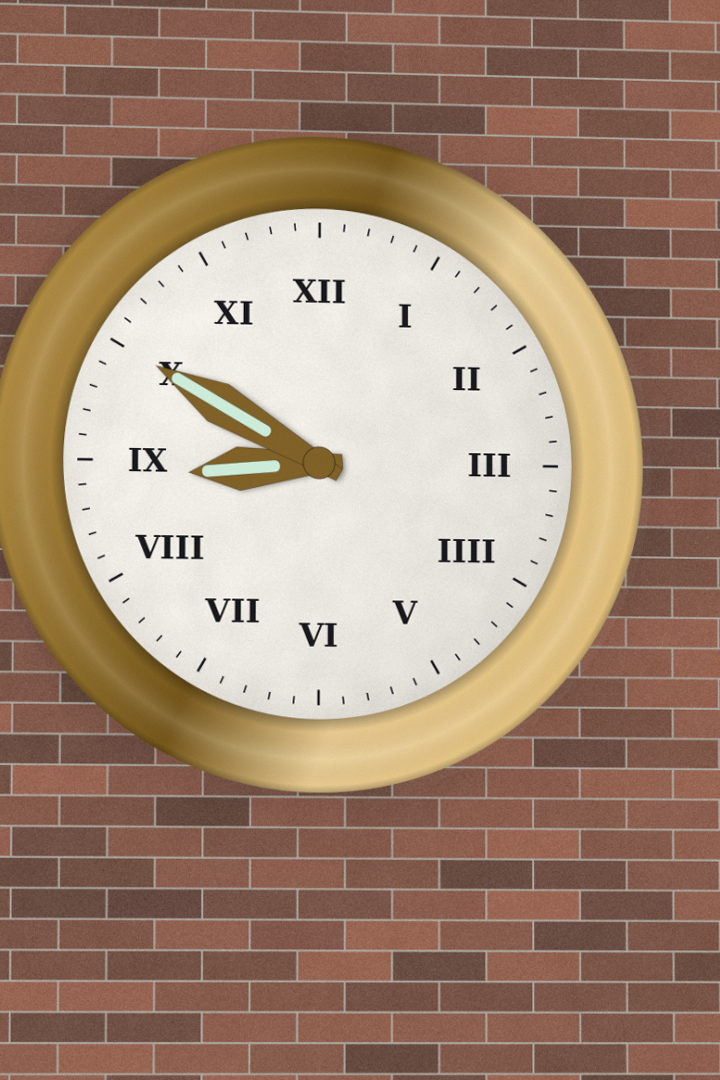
8:50
